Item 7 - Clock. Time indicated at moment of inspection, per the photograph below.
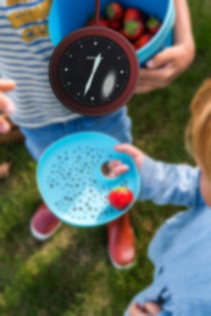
12:33
